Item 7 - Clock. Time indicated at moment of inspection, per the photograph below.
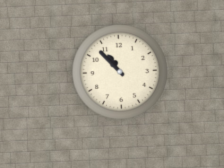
10:53
